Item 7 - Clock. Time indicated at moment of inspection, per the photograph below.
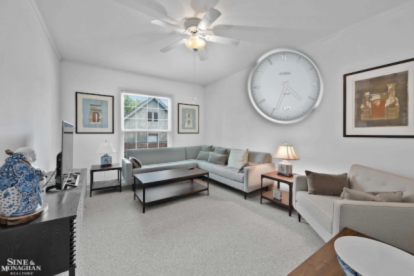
4:34
